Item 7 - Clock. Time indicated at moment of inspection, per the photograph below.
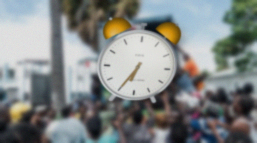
6:35
